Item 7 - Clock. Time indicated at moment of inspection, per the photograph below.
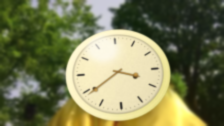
3:39
